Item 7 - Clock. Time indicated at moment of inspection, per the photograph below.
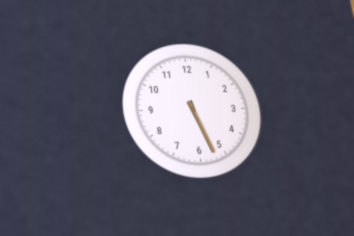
5:27
